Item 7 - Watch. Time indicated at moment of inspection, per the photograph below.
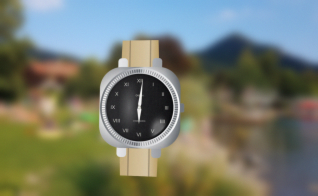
6:01
